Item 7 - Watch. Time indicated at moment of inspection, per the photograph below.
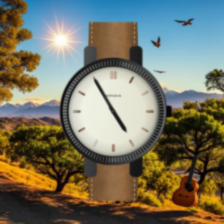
4:55
